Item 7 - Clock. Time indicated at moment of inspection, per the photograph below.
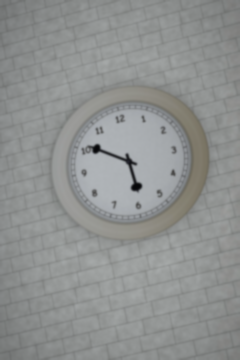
5:51
